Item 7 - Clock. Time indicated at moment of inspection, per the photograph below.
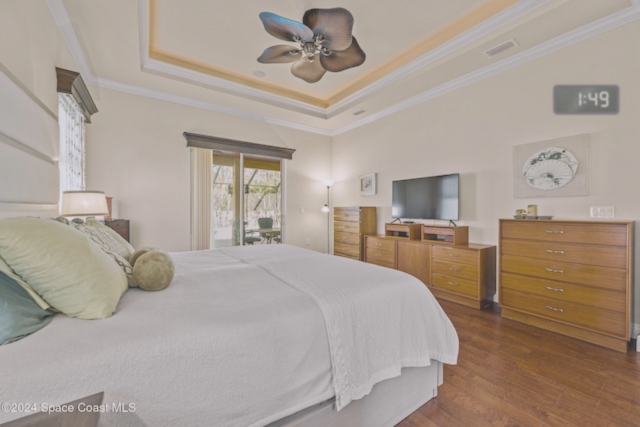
1:49
